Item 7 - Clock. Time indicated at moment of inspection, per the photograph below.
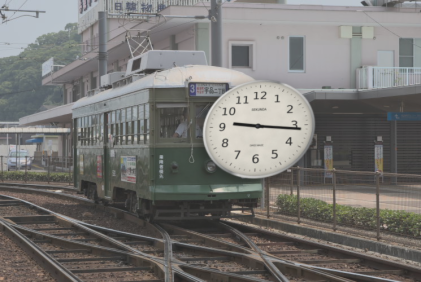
9:16
